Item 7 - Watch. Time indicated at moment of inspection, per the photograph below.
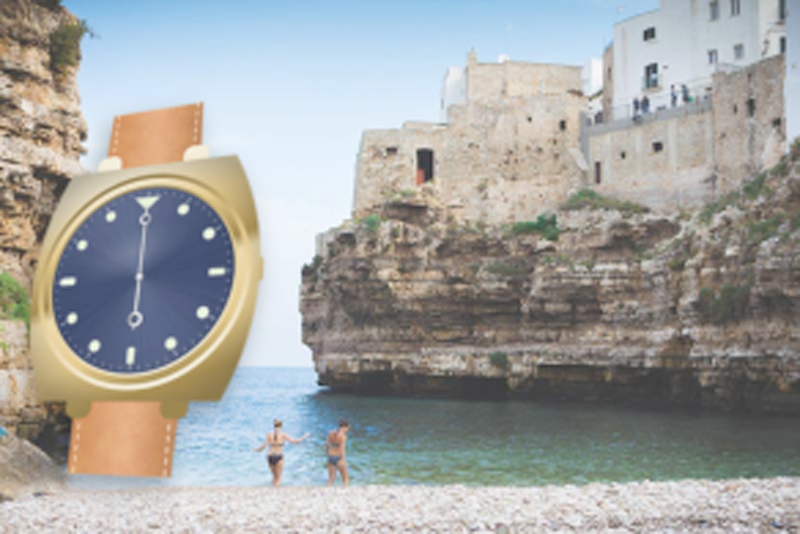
6:00
